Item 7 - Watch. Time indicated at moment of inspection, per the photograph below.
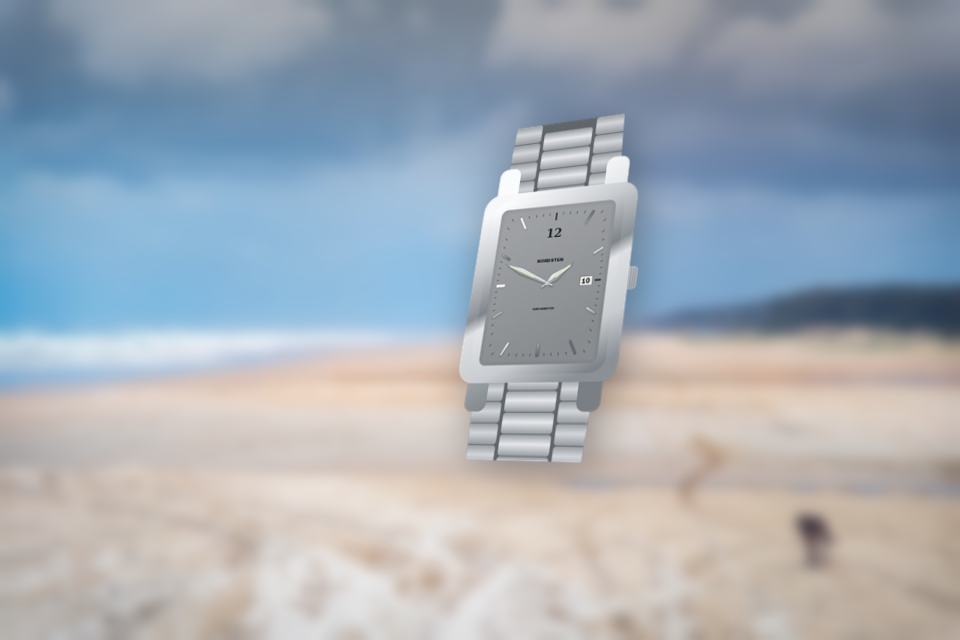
1:49
